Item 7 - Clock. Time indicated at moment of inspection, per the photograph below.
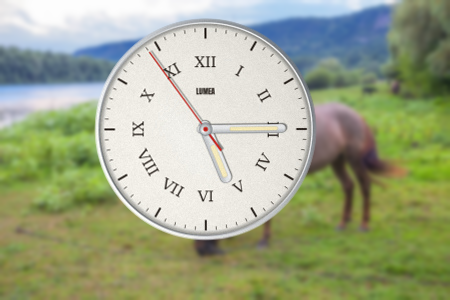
5:14:54
